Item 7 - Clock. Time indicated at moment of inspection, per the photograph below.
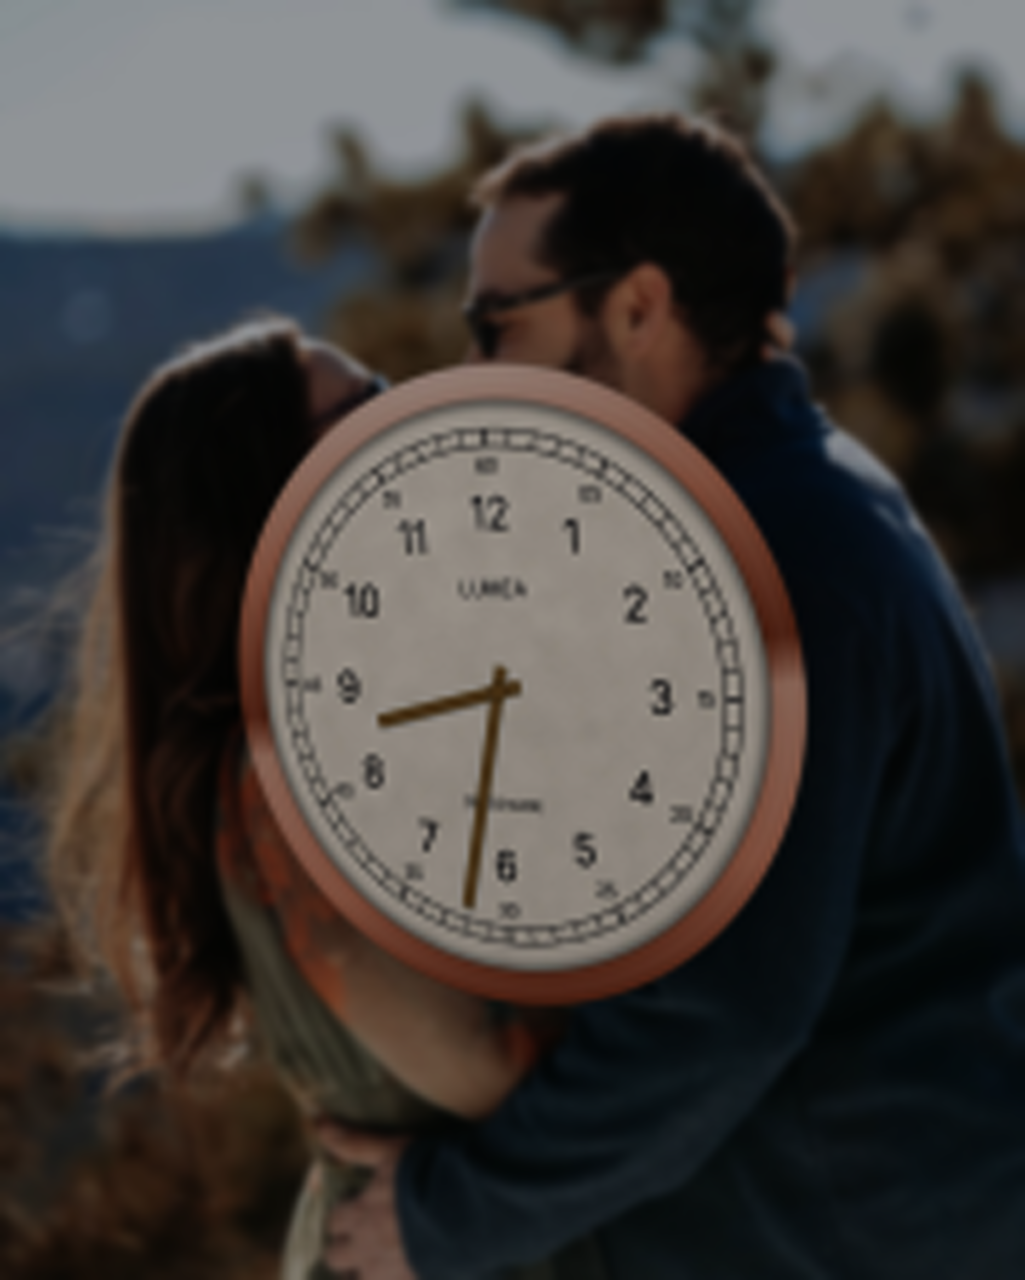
8:32
